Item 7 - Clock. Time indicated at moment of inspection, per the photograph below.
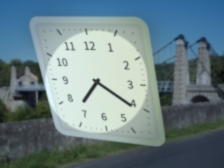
7:21
